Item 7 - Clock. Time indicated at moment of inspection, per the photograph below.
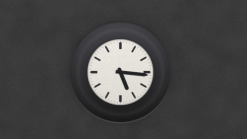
5:16
